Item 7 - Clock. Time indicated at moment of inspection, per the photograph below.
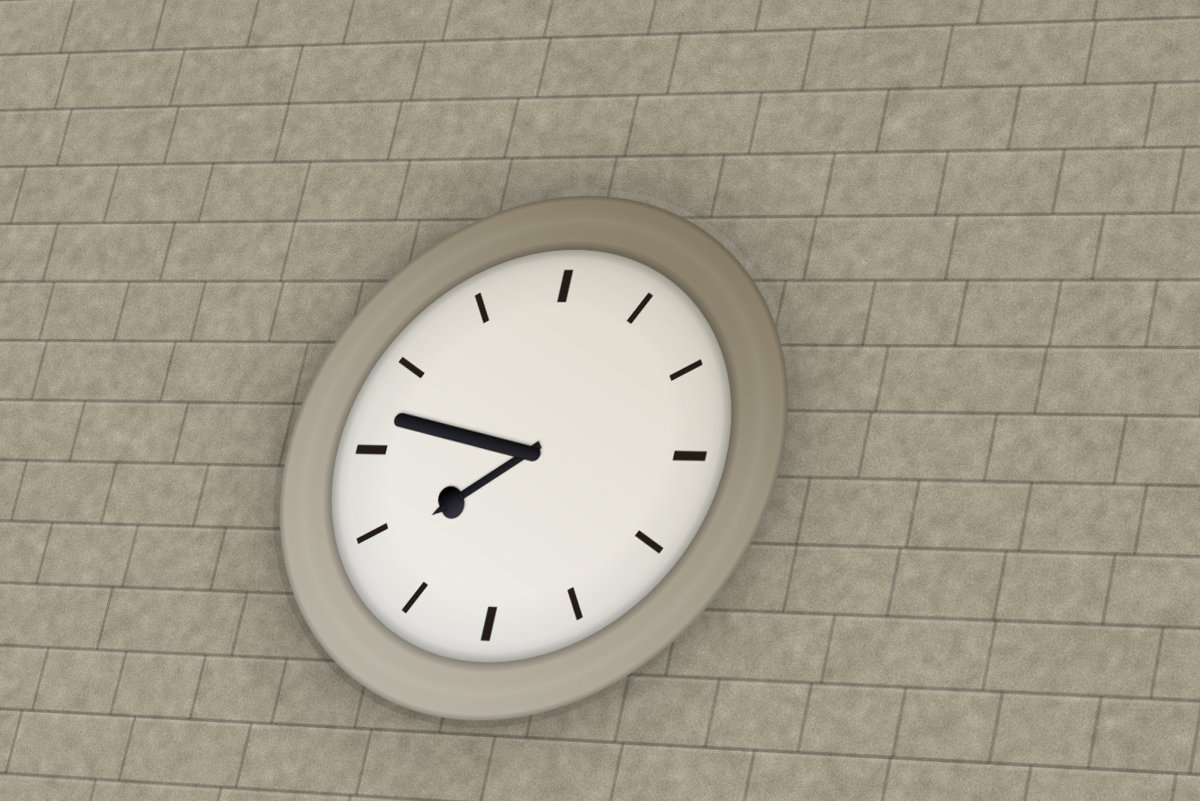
7:47
